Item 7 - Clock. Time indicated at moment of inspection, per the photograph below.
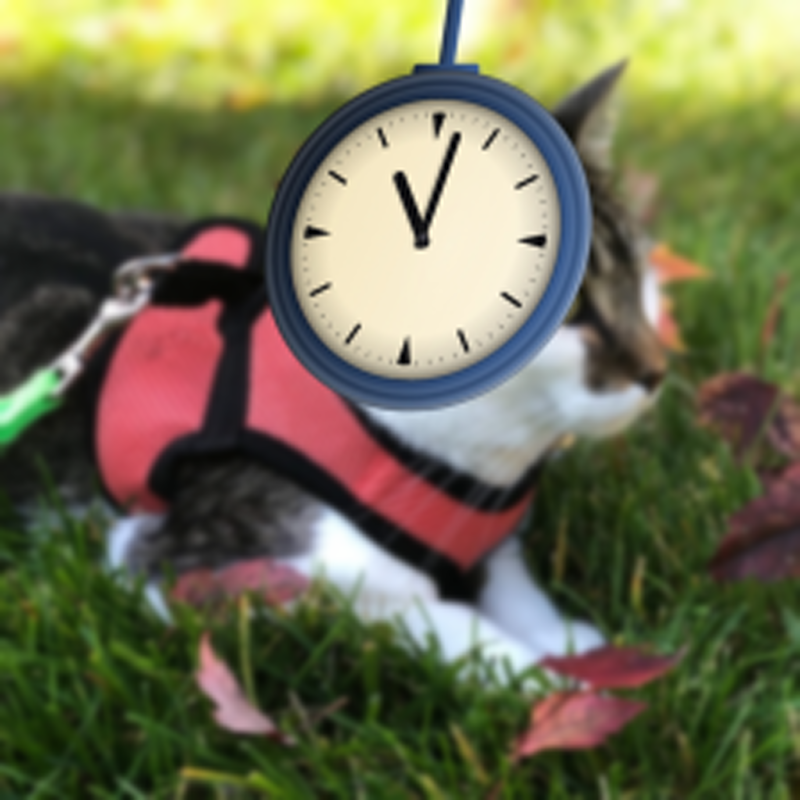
11:02
